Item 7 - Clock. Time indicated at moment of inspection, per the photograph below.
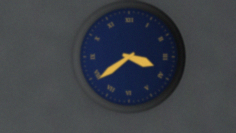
3:39
